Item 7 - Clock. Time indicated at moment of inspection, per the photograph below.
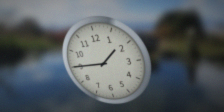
1:45
